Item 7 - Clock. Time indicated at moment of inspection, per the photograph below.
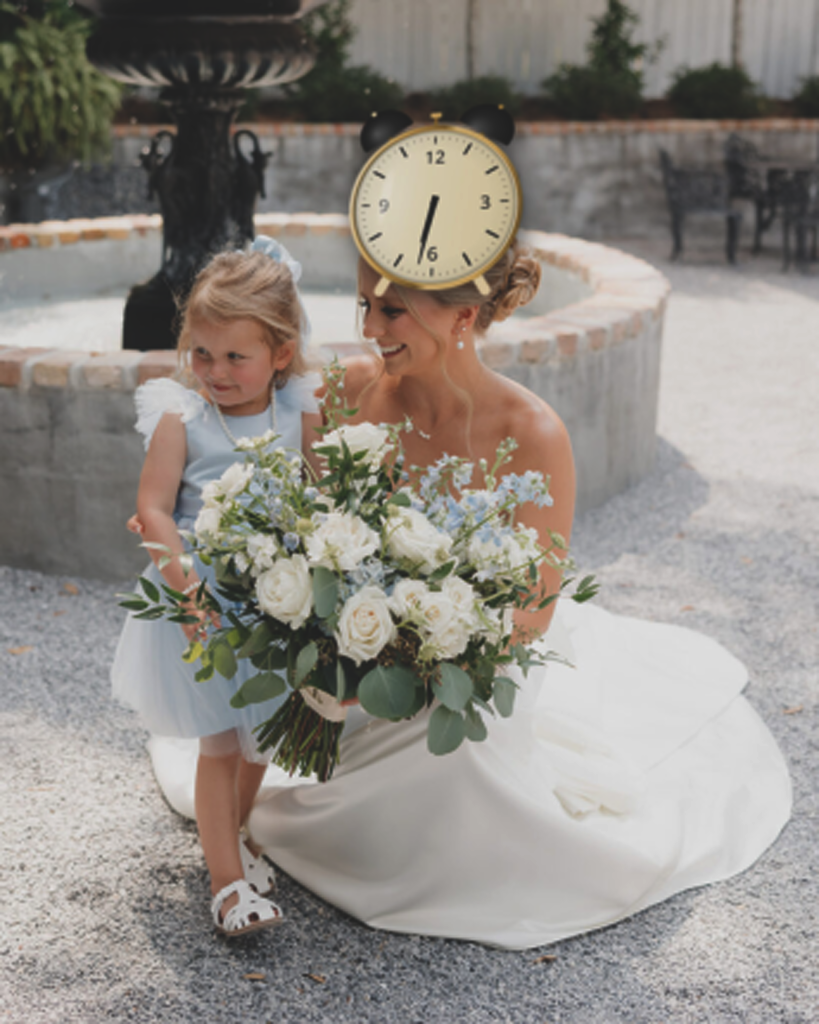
6:32
